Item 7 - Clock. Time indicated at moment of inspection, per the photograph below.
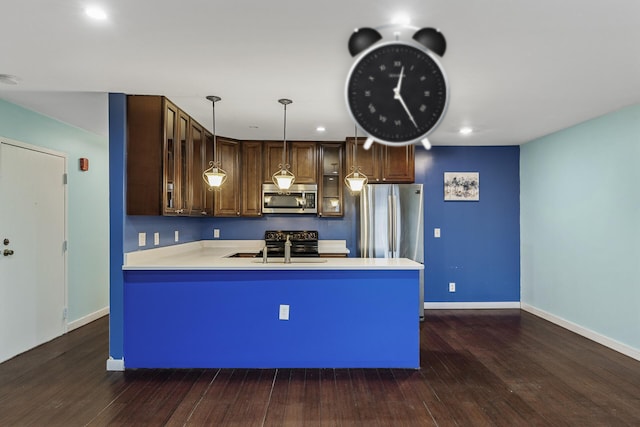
12:25
